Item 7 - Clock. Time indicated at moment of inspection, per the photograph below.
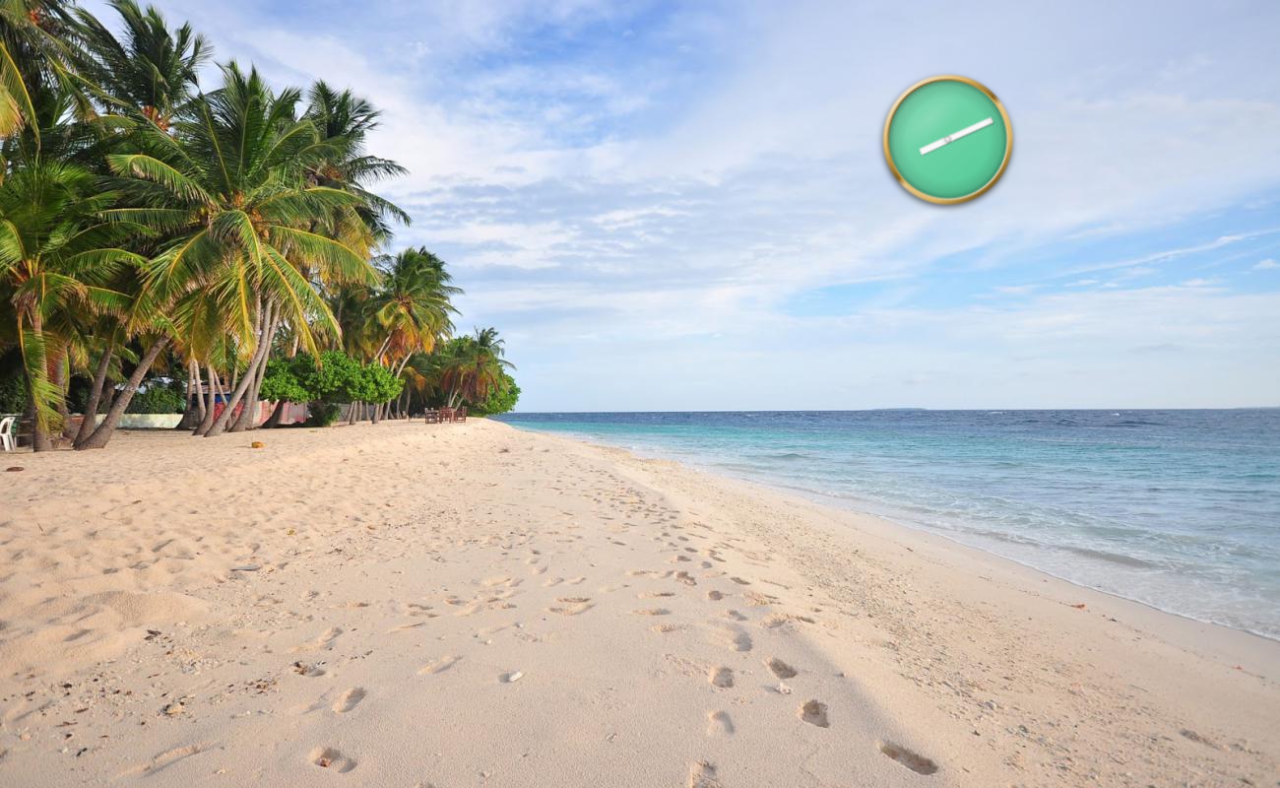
8:11
